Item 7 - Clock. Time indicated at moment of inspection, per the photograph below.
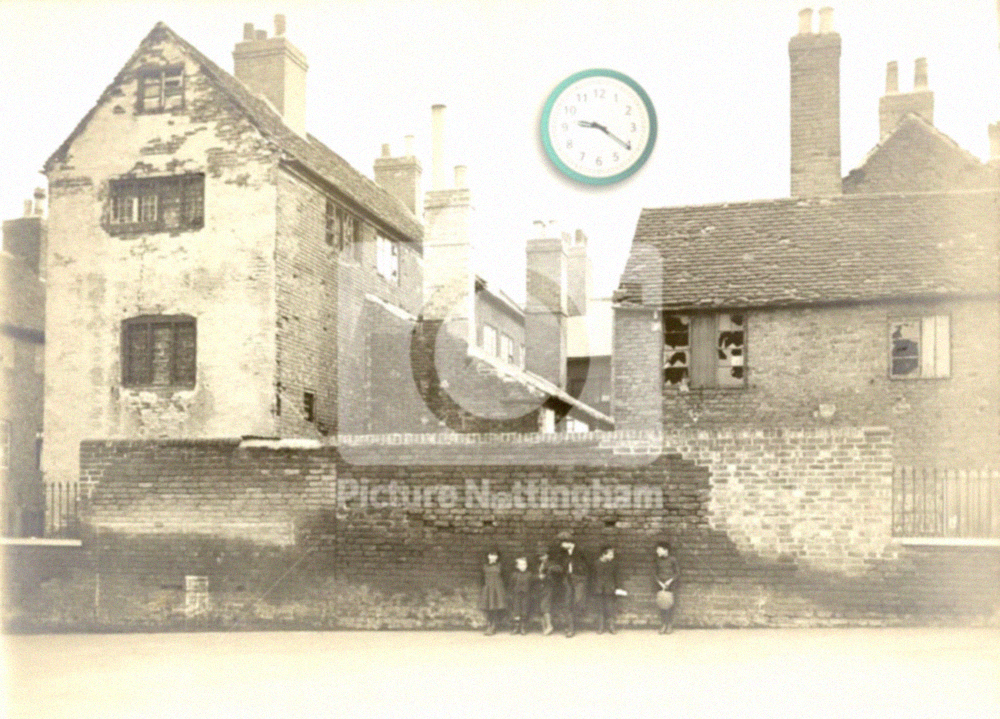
9:21
